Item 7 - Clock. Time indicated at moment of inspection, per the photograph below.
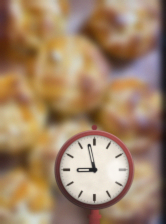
8:58
